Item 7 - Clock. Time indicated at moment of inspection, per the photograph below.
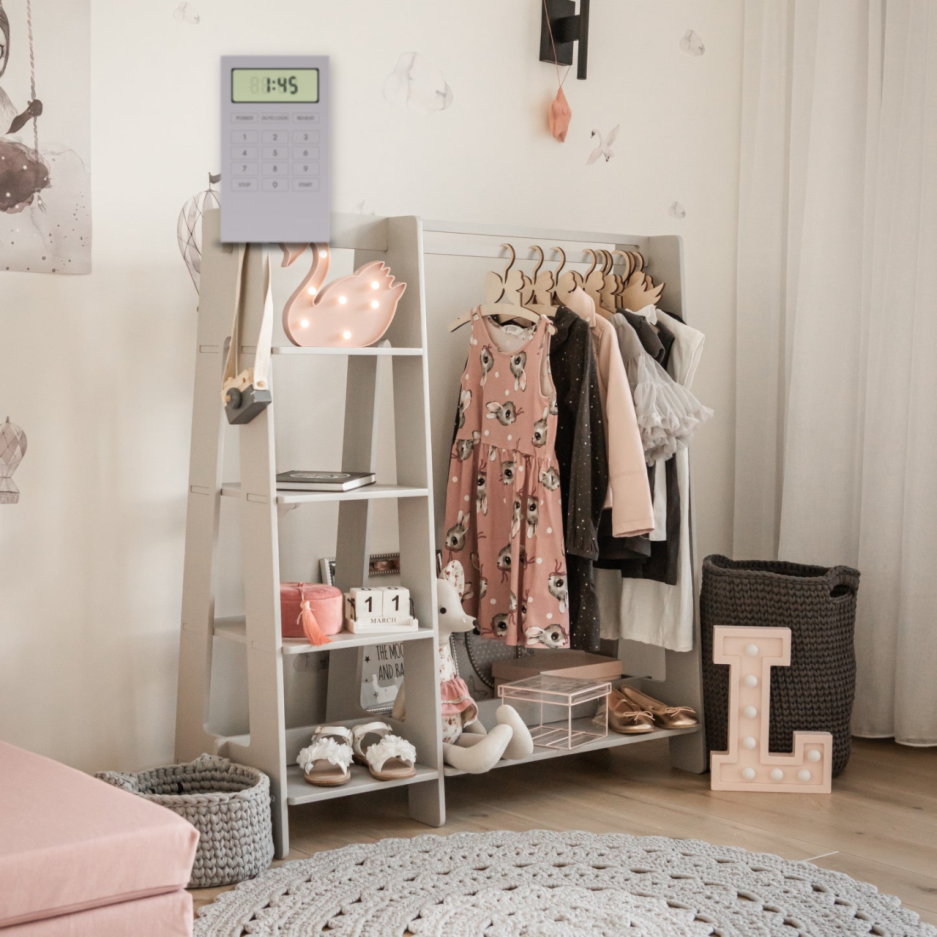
1:45
